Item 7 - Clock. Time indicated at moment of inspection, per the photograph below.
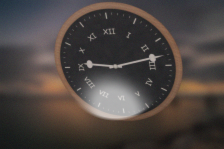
9:13
